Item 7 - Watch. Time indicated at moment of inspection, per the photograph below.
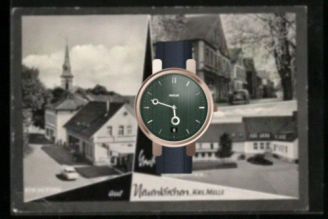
5:48
